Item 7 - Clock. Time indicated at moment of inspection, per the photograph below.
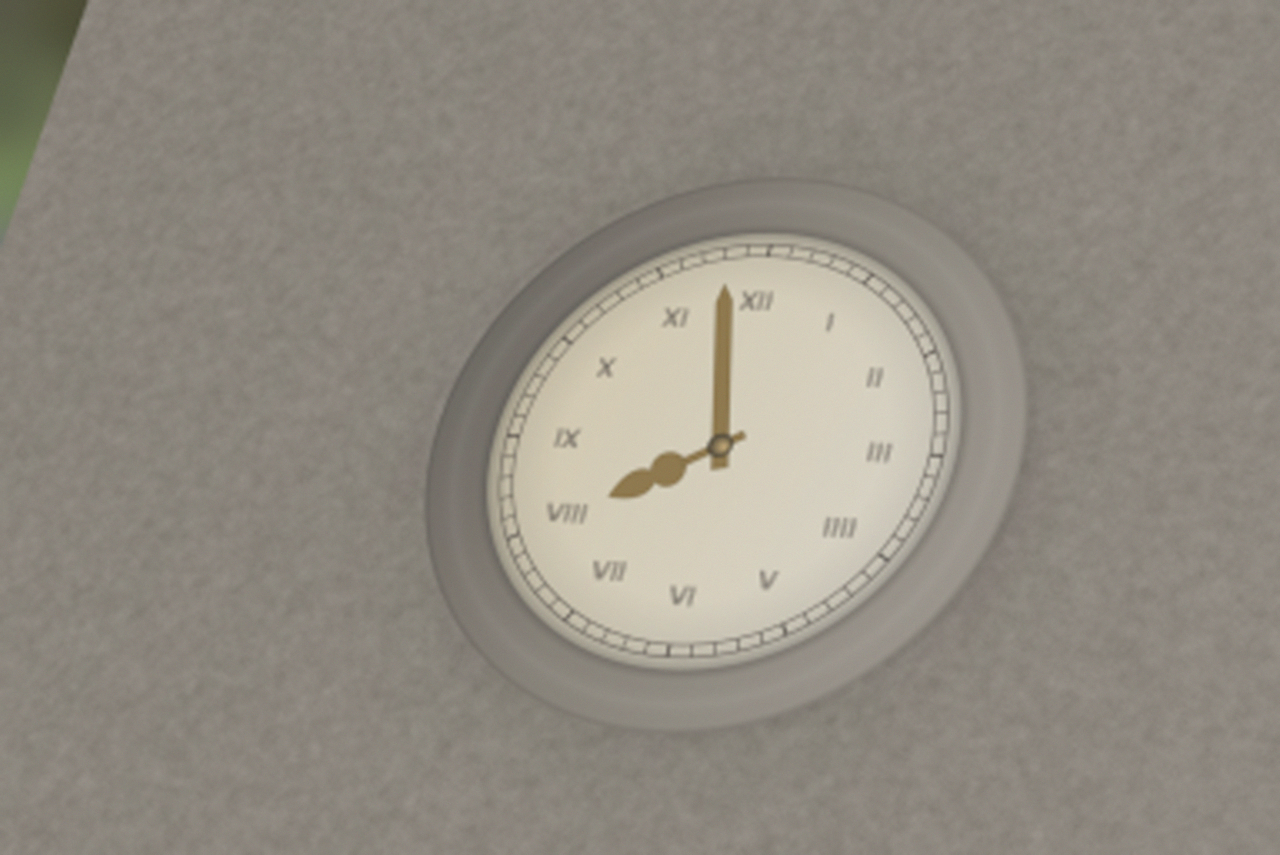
7:58
